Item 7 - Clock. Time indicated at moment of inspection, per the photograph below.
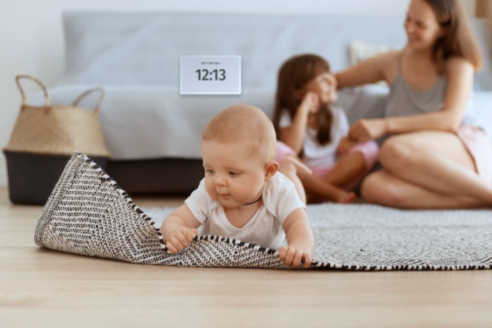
12:13
